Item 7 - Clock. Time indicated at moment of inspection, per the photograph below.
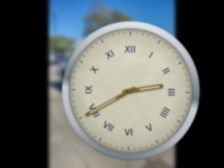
2:40
